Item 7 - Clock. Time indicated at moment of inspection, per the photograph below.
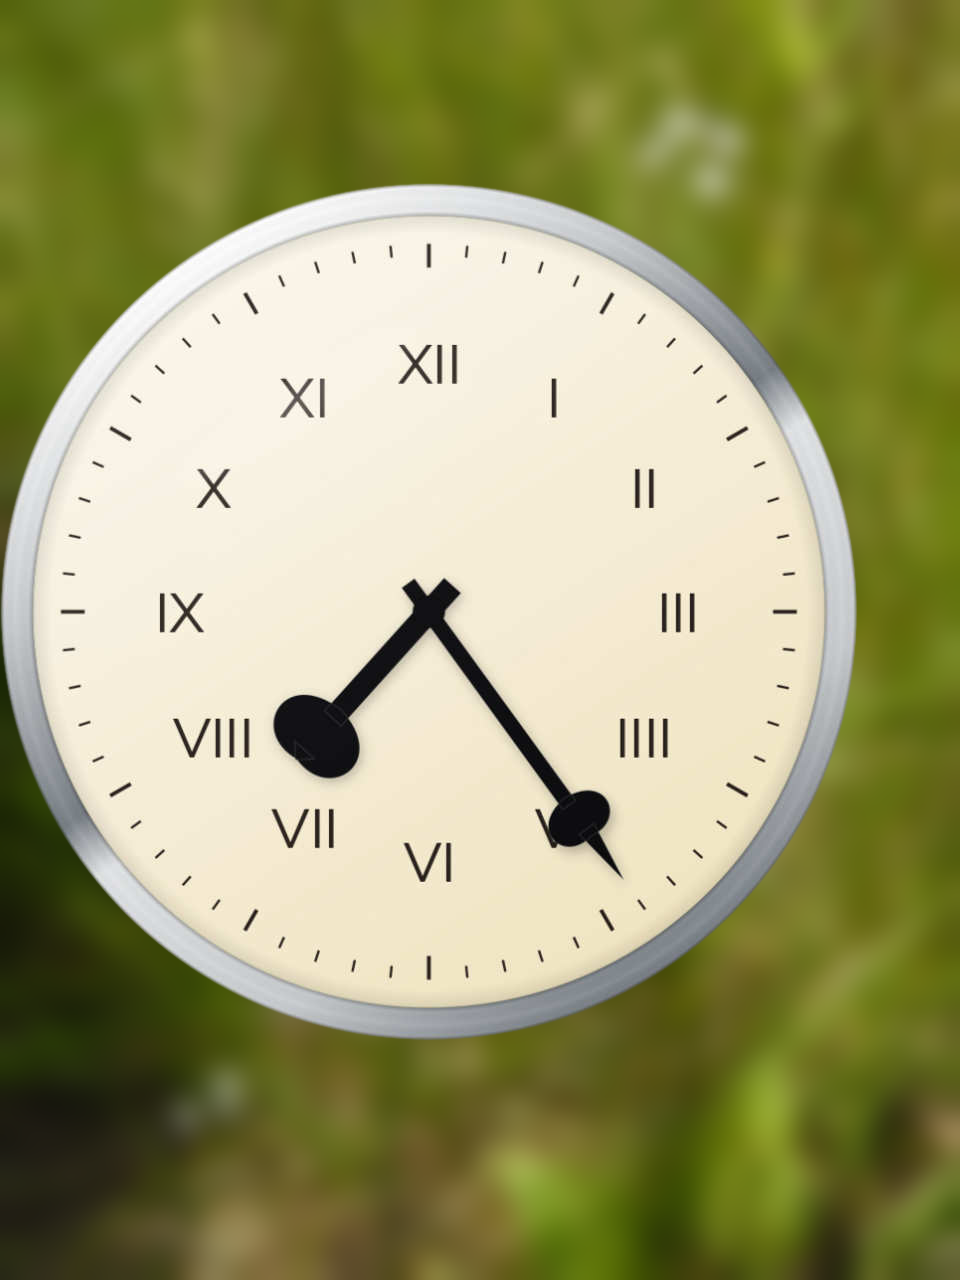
7:24
